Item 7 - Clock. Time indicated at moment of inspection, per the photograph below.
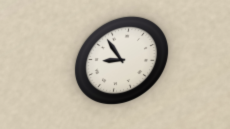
8:53
